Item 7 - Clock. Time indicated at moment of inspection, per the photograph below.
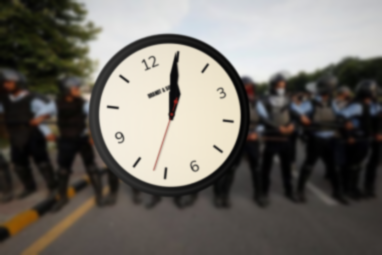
1:04:37
